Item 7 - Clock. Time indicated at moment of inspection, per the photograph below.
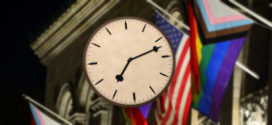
7:12
